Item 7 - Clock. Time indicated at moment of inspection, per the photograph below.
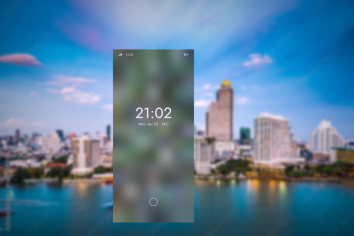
21:02
